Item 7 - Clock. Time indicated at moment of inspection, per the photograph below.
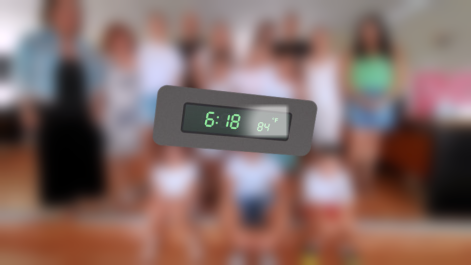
6:18
